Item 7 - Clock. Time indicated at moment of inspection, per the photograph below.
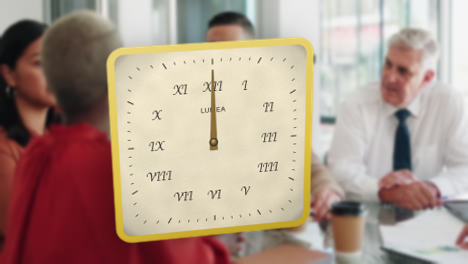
12:00
